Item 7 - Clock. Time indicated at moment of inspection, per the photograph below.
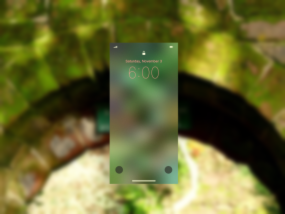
6:00
